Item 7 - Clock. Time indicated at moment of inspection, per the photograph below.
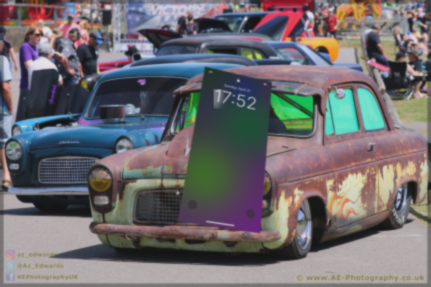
17:52
